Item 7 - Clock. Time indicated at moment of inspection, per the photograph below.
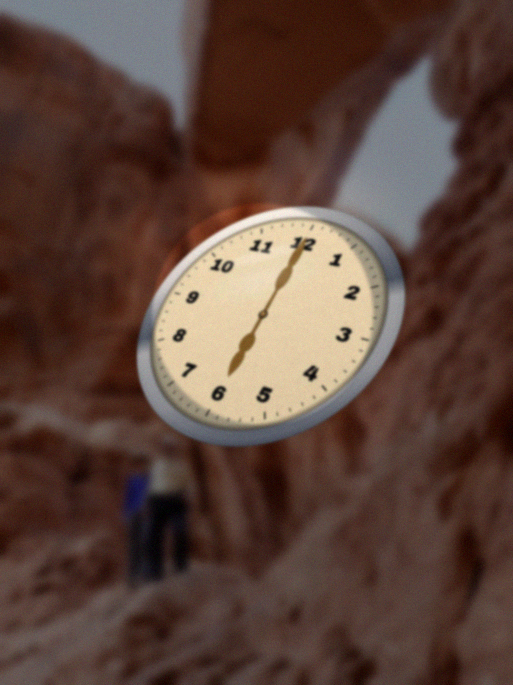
6:00
